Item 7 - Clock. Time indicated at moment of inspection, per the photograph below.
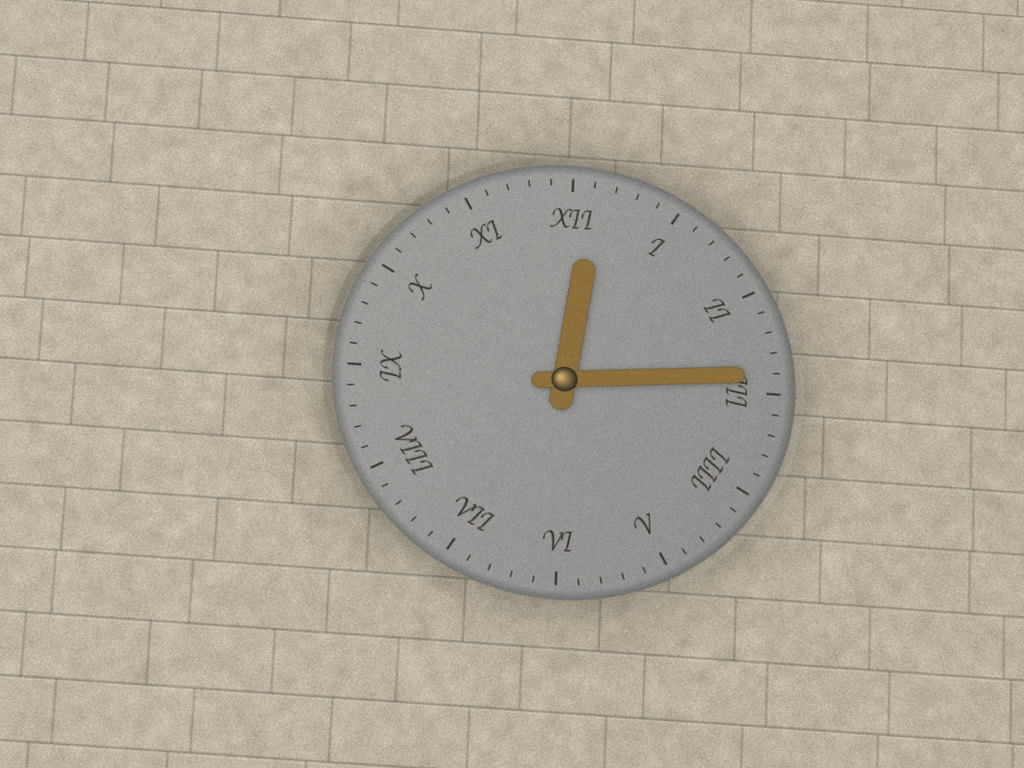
12:14
